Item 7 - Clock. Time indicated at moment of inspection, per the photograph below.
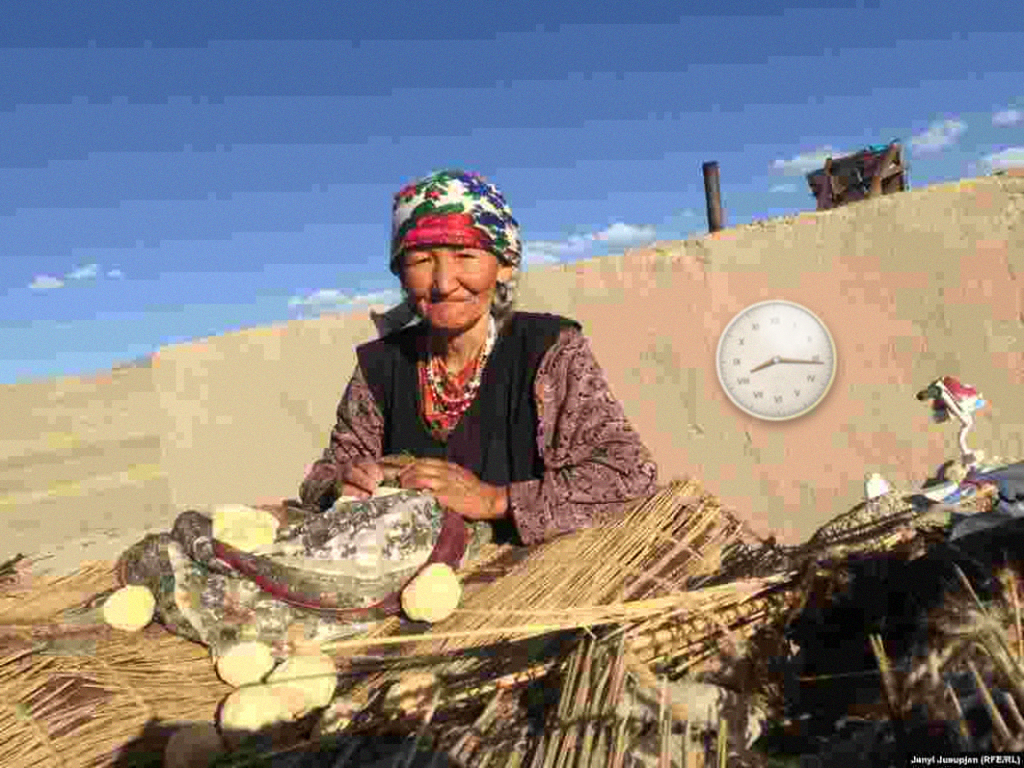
8:16
